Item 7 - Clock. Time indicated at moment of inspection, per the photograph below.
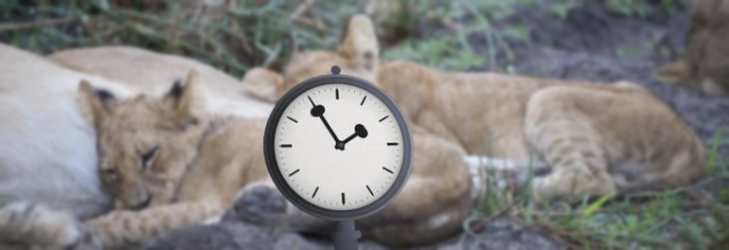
1:55
